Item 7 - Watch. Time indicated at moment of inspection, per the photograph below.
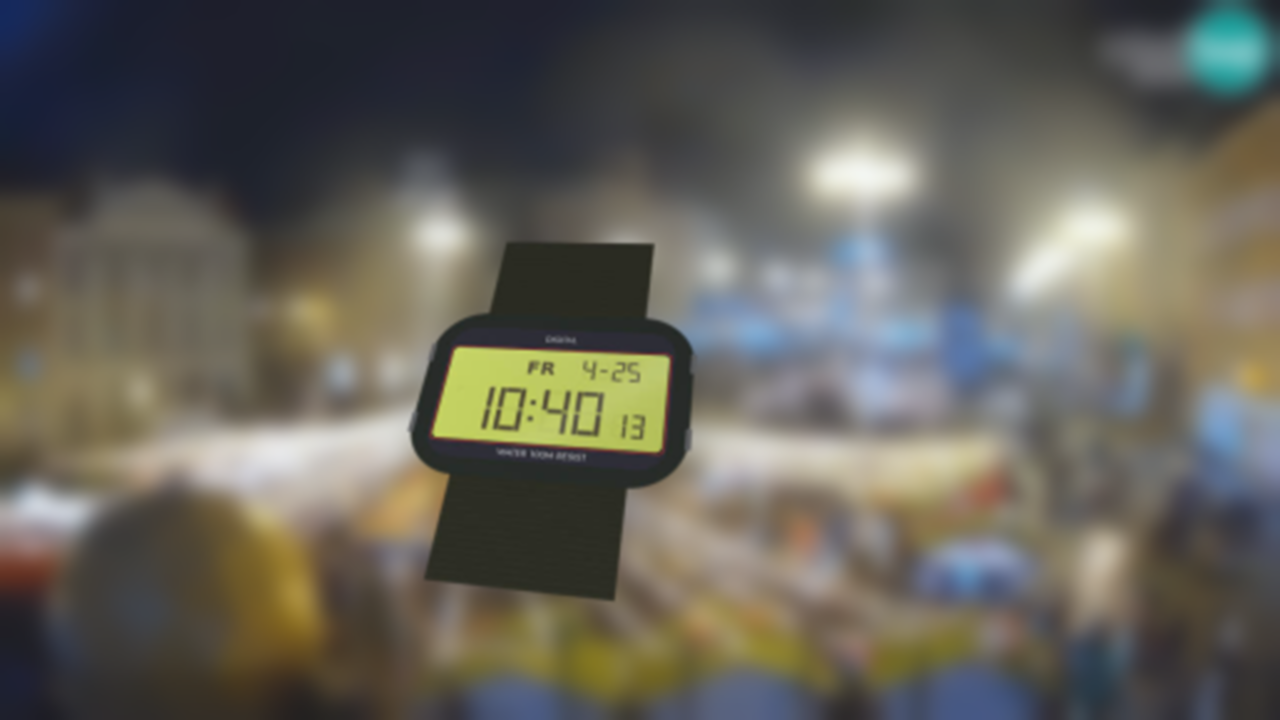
10:40:13
